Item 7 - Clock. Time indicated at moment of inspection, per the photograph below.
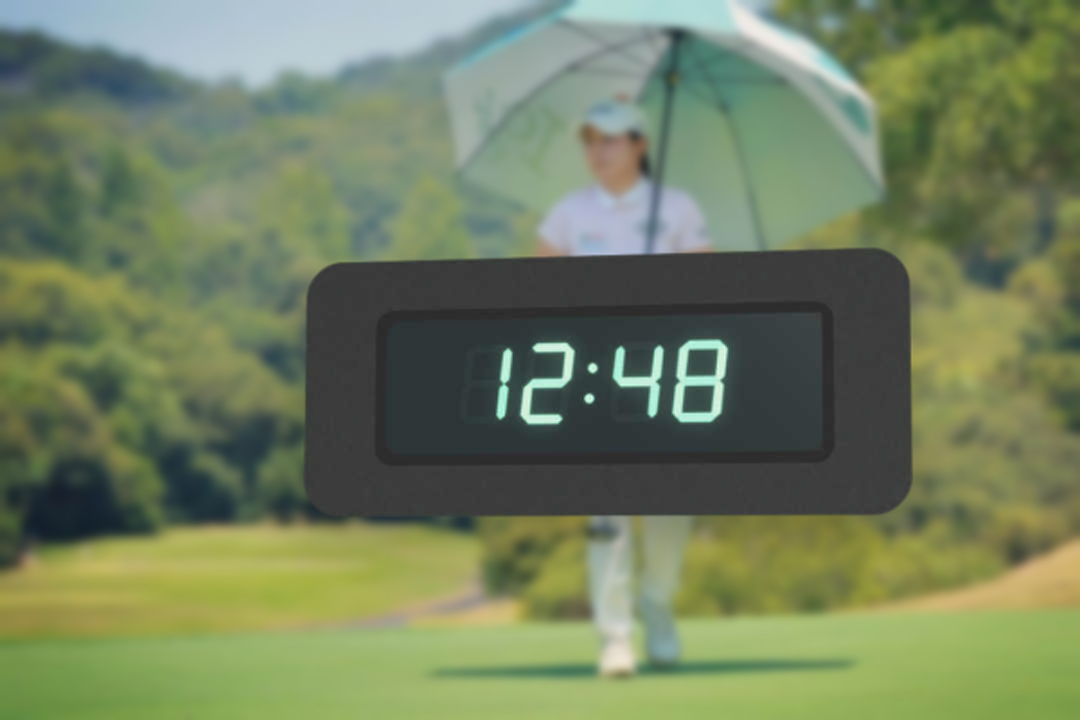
12:48
